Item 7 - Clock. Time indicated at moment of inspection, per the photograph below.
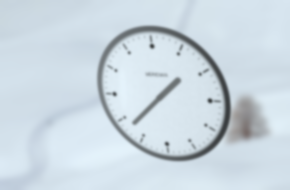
1:38
